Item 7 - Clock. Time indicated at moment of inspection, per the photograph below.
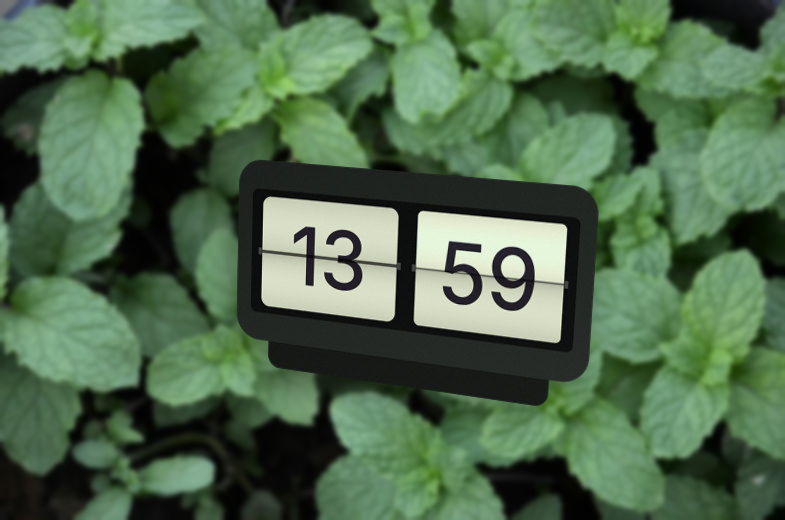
13:59
